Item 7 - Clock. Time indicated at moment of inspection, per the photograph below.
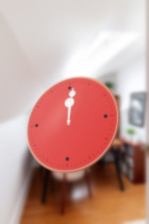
12:01
